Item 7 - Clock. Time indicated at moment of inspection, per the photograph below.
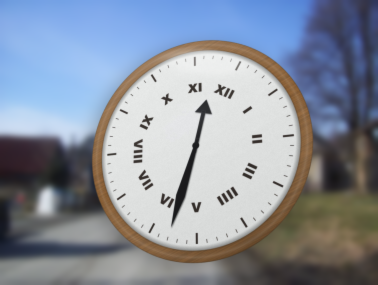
11:28
